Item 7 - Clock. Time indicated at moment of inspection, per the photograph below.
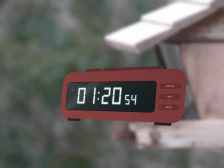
1:20:54
